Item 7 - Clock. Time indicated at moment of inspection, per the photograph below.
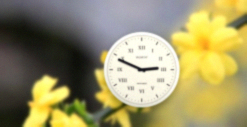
2:49
